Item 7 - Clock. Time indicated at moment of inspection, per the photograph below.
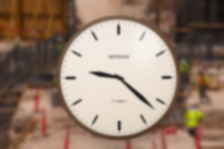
9:22
